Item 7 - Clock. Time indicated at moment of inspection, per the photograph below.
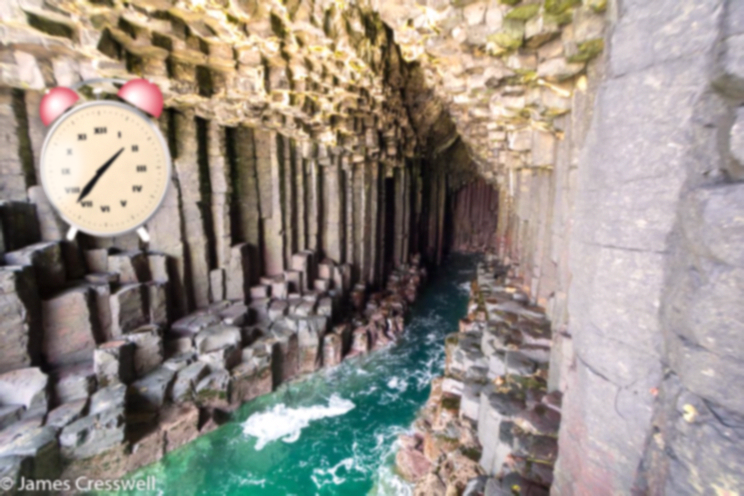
1:37
